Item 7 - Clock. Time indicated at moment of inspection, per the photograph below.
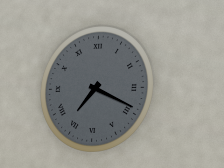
7:19
